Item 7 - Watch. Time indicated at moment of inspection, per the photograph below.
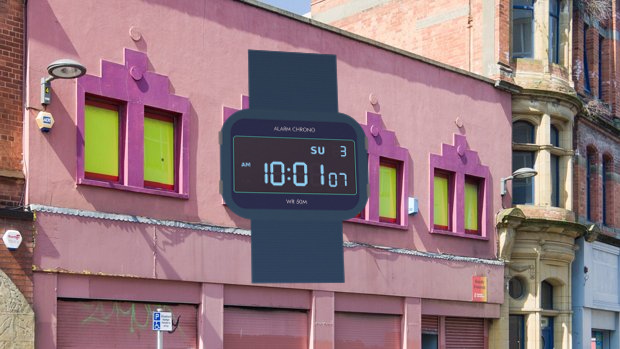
10:01:07
